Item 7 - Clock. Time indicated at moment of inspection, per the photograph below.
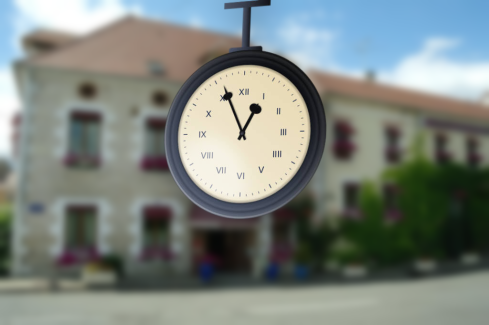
12:56
